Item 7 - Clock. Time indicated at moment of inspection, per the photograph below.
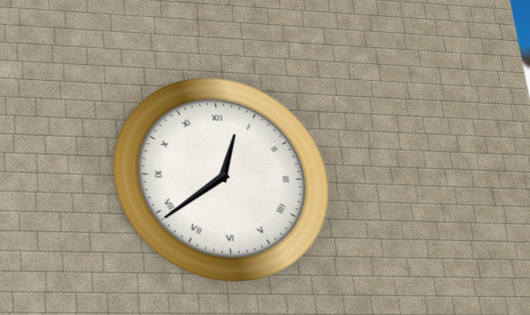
12:39
